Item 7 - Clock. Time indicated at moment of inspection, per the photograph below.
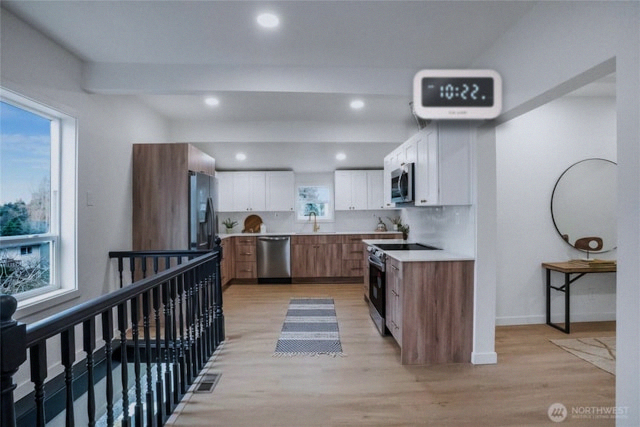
10:22
